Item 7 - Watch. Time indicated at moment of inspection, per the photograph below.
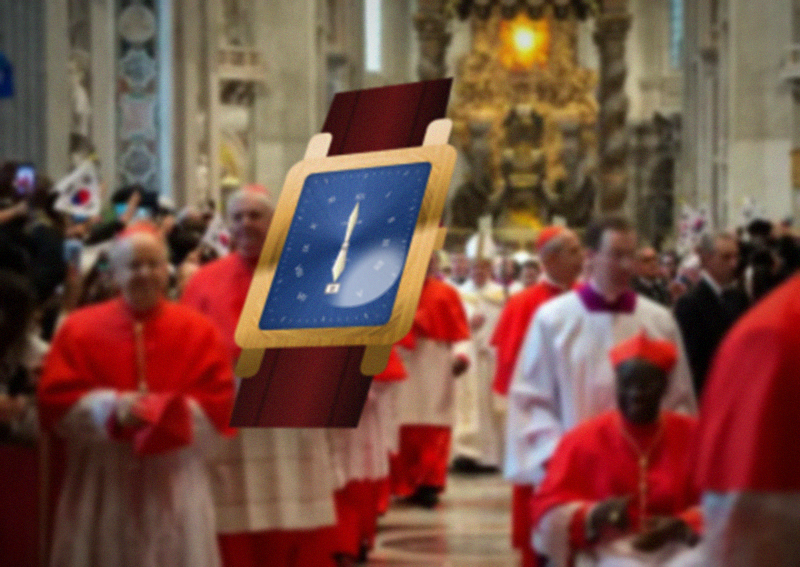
6:00
